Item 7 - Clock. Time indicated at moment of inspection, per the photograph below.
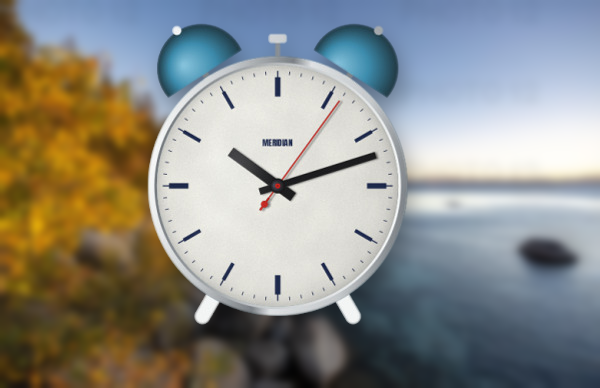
10:12:06
